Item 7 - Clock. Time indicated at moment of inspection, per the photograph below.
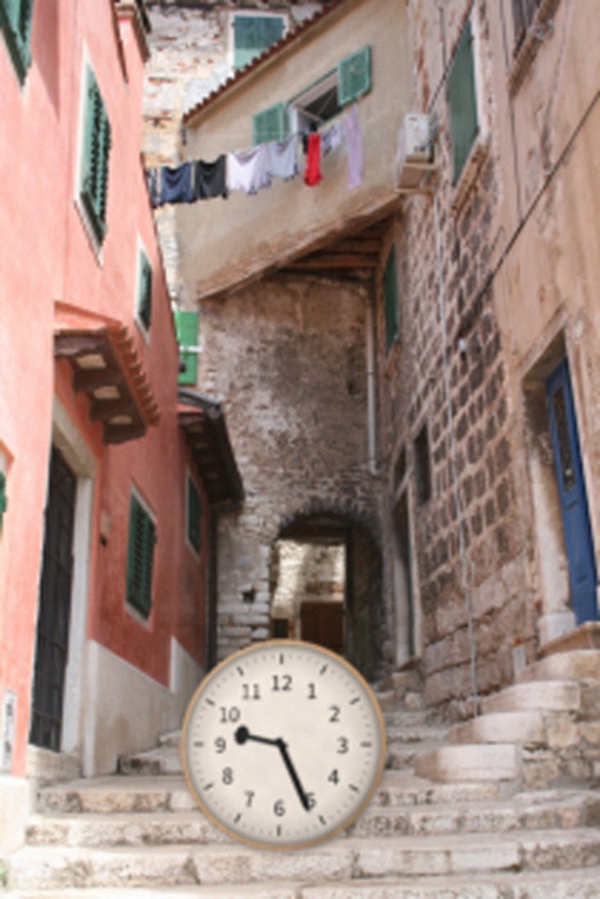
9:26
